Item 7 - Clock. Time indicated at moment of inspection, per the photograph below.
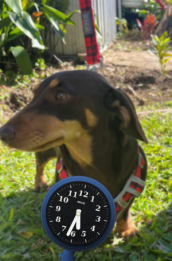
5:32
